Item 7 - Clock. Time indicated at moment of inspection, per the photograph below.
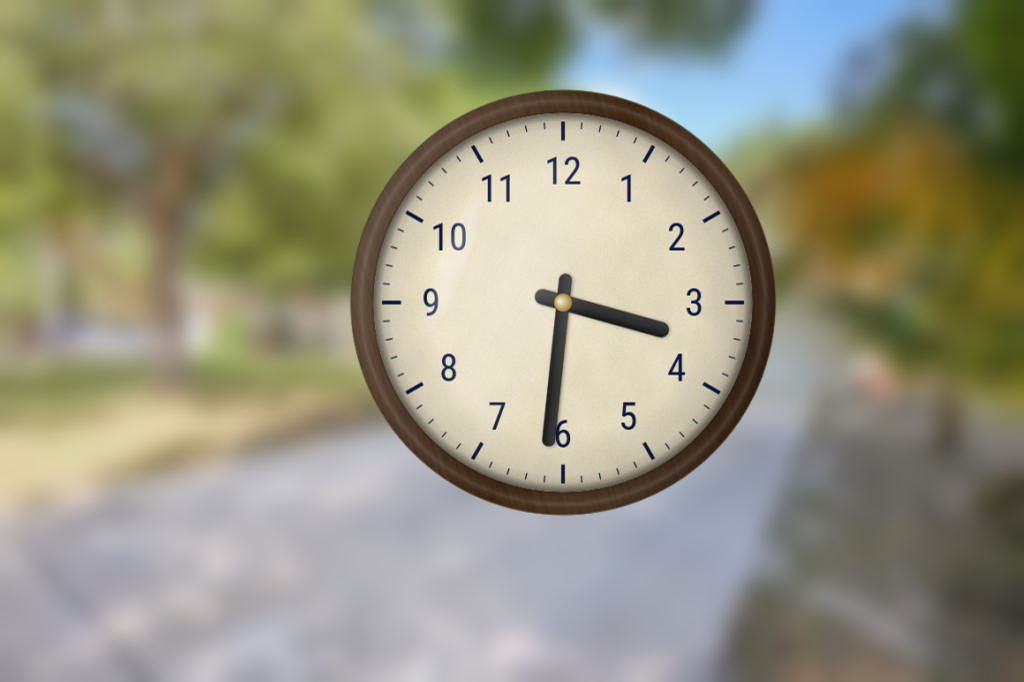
3:31
